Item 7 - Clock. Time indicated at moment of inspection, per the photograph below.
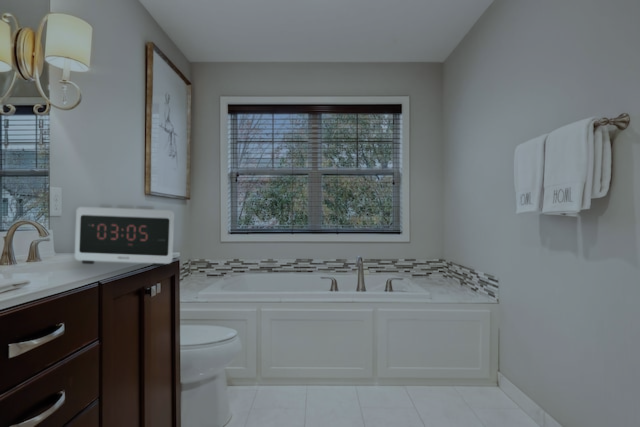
3:05
